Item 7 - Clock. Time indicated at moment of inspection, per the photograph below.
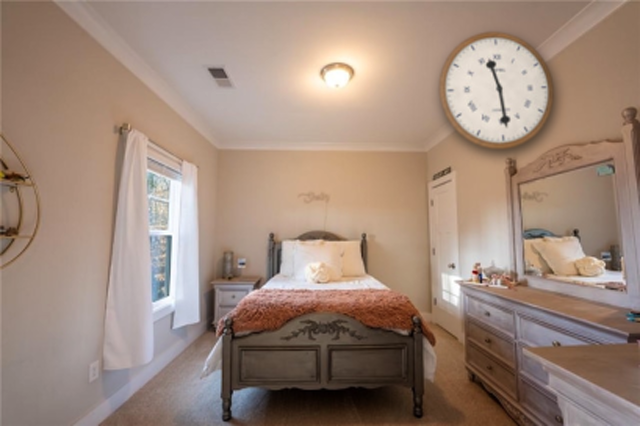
11:29
